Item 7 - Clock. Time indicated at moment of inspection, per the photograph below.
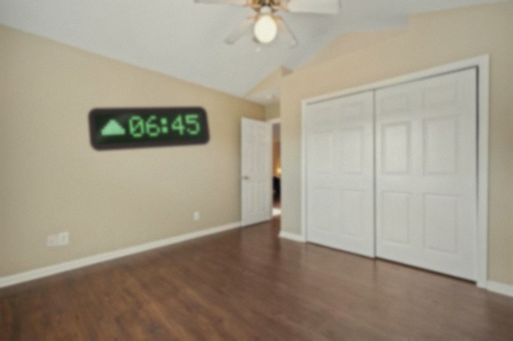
6:45
